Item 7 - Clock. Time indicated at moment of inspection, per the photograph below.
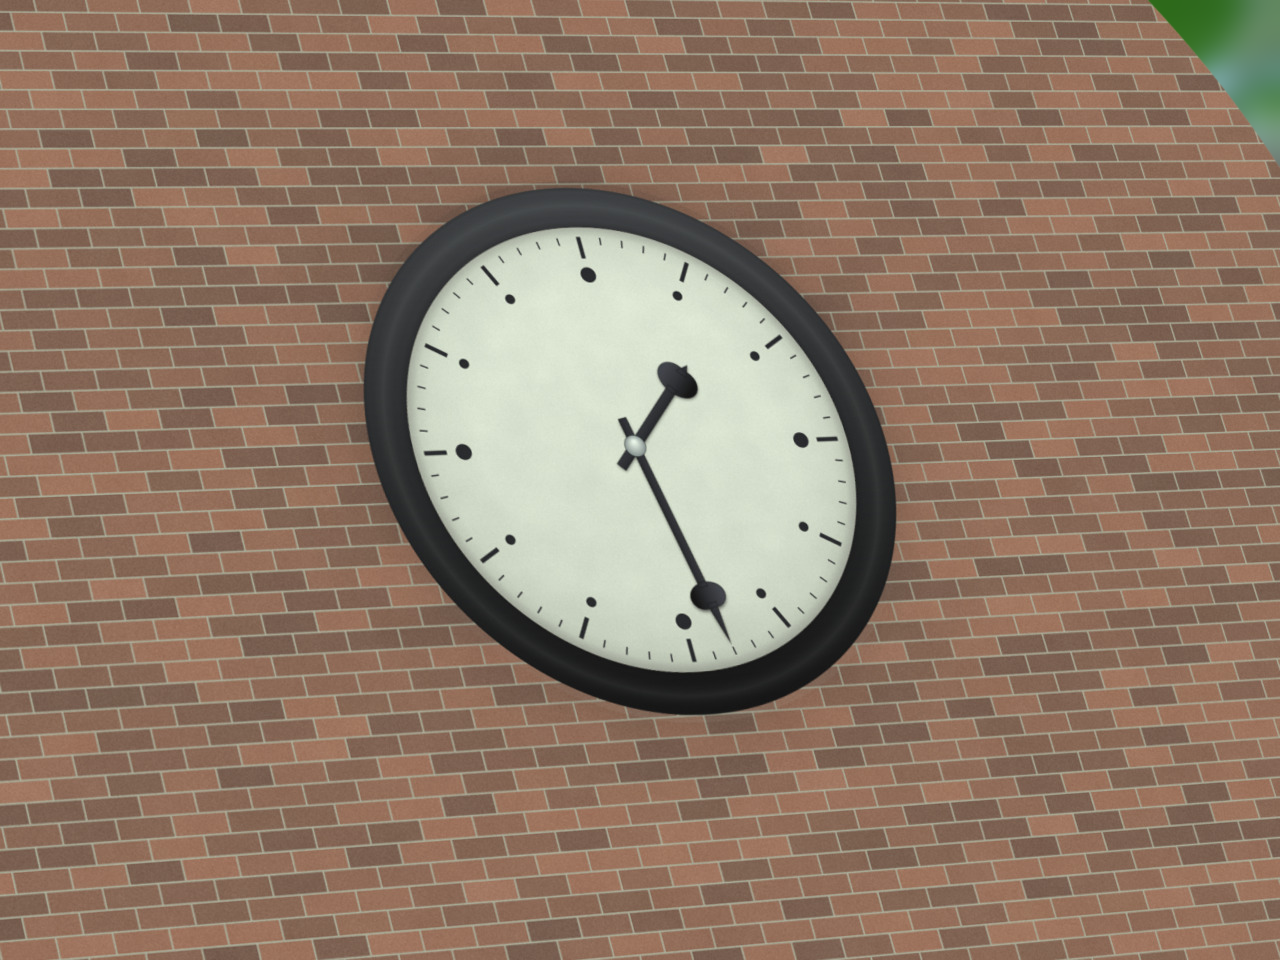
1:28
